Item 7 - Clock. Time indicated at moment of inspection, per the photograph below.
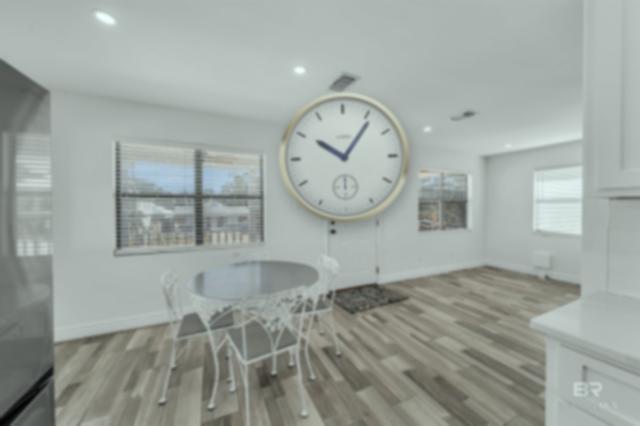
10:06
